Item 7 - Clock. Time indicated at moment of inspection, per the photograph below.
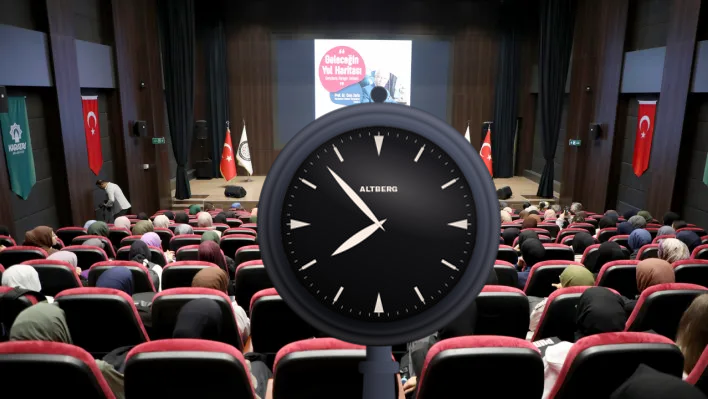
7:53
